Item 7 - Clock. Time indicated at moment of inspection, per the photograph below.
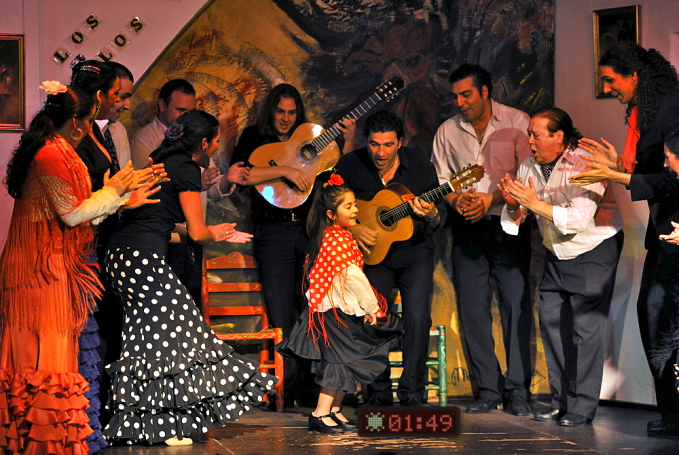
1:49
